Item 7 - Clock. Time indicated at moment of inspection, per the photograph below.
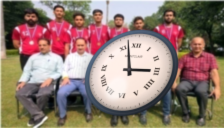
2:57
